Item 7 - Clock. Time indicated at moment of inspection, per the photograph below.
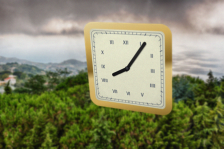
8:06
